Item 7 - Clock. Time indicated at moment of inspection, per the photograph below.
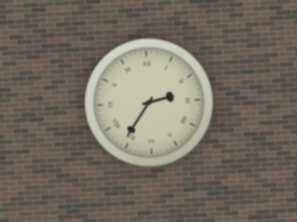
2:36
